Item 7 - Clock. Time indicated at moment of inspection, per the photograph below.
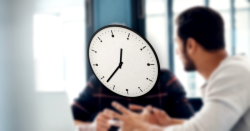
12:38
